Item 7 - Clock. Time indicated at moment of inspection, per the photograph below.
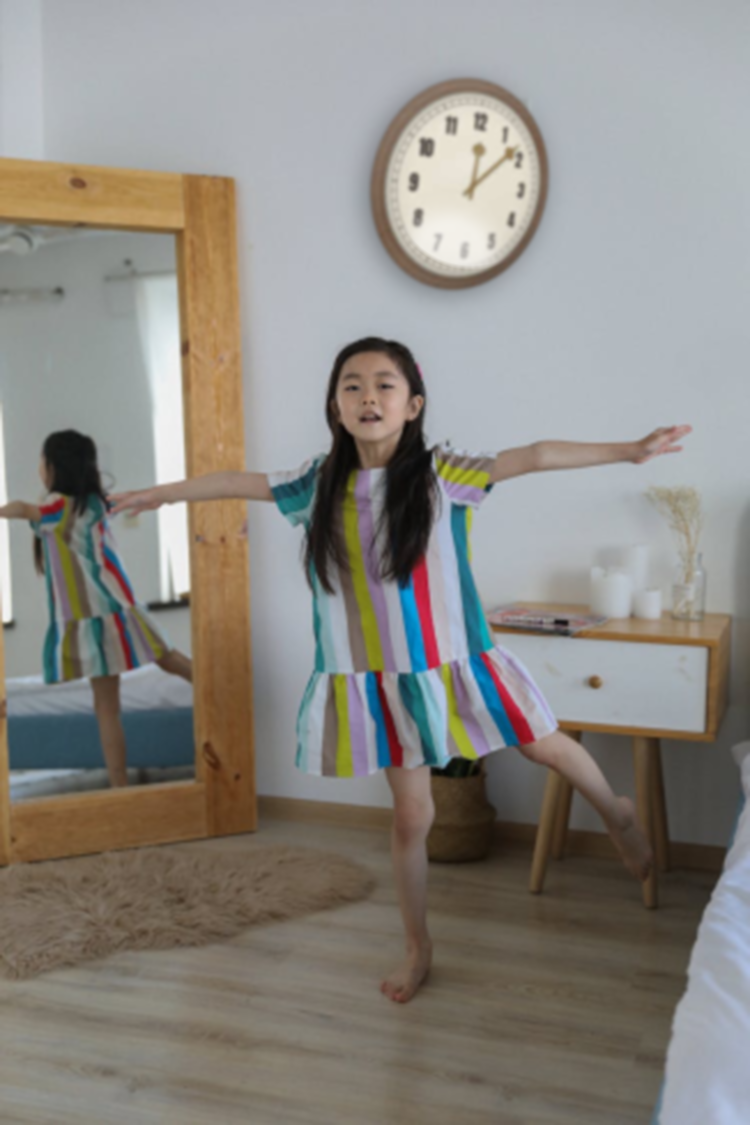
12:08
